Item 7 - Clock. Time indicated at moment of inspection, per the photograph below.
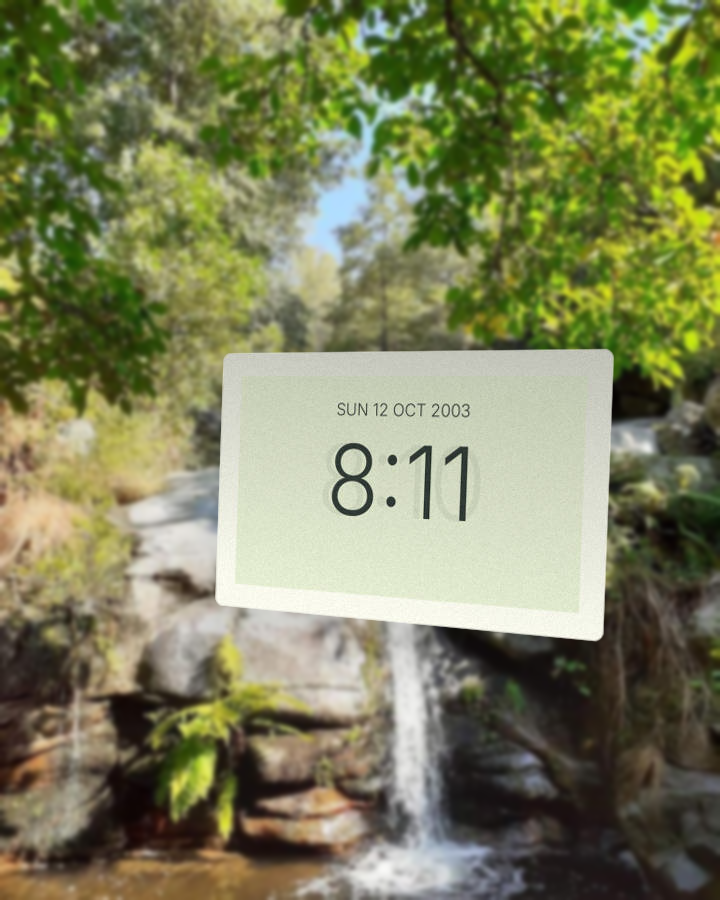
8:11
